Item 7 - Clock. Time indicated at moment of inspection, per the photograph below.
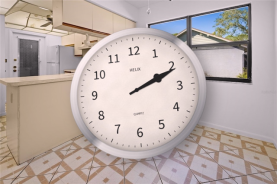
2:11
